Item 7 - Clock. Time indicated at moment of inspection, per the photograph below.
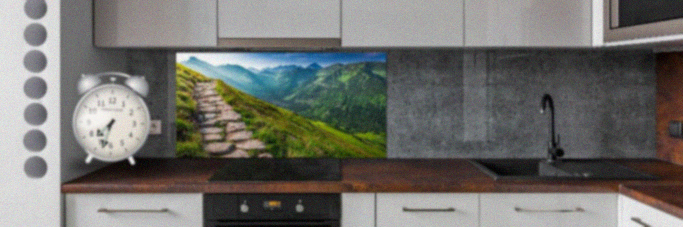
7:33
